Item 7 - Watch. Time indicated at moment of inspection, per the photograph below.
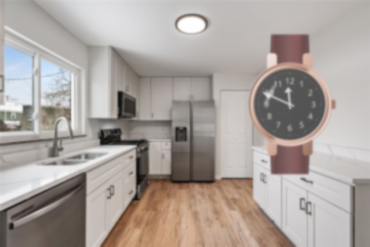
11:49
